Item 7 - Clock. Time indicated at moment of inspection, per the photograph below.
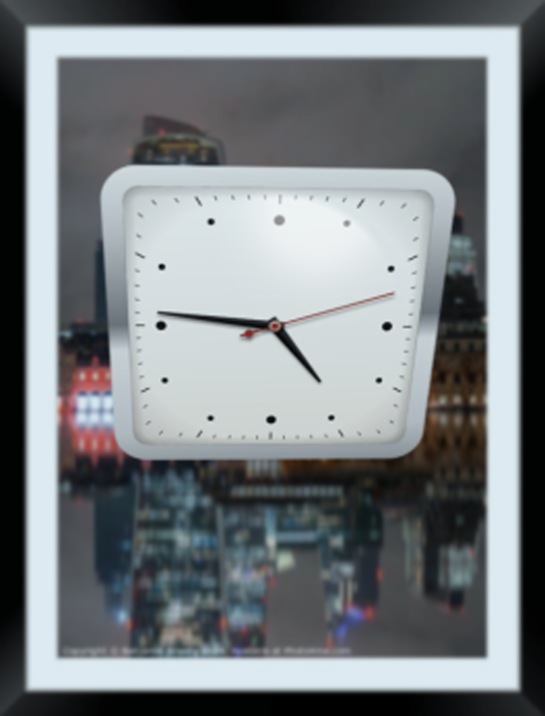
4:46:12
